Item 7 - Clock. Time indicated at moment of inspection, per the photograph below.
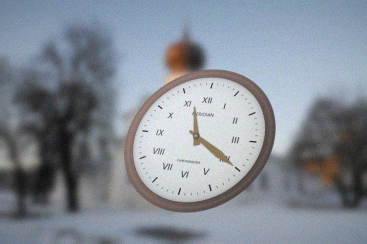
11:20
